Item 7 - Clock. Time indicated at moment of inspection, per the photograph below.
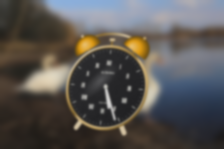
5:26
